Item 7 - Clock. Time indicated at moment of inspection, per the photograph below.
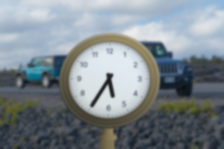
5:35
